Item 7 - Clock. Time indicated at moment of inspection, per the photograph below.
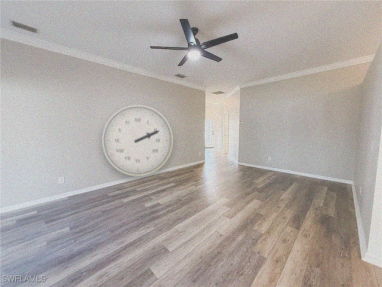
2:11
